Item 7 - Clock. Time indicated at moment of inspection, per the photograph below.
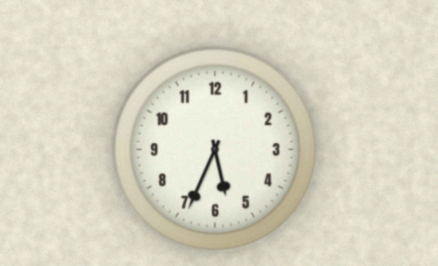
5:34
